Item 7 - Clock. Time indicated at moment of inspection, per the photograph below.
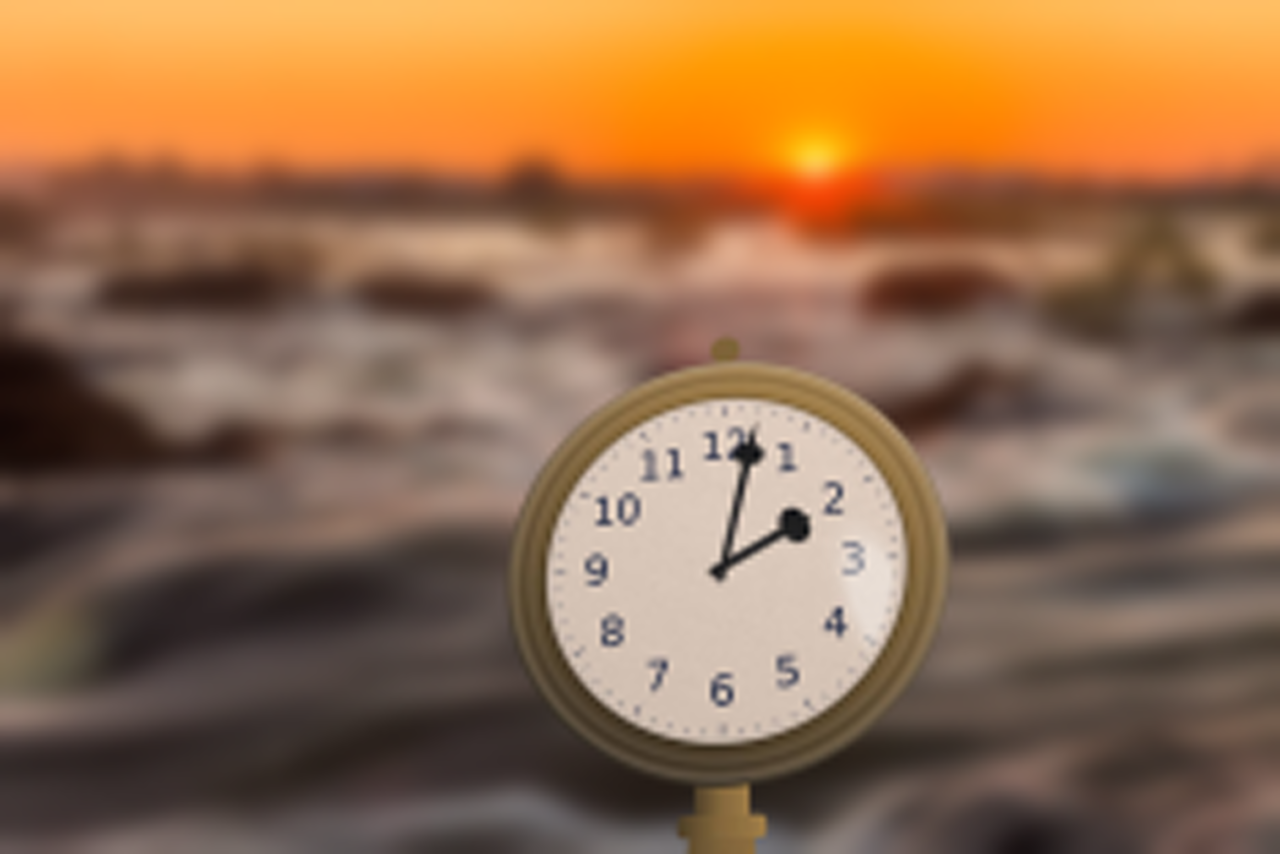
2:02
